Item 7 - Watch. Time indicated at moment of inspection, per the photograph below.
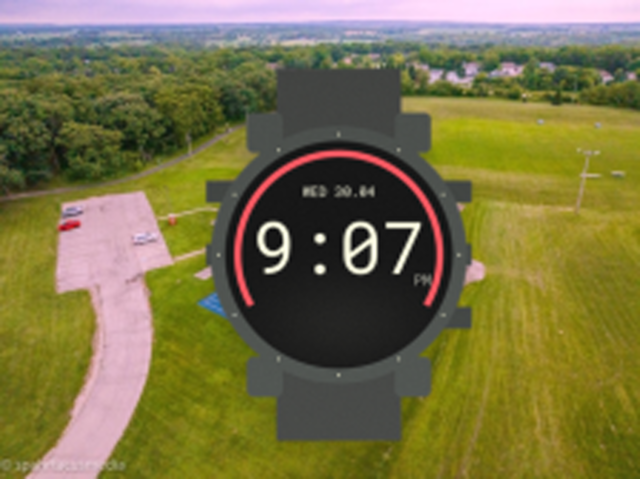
9:07
